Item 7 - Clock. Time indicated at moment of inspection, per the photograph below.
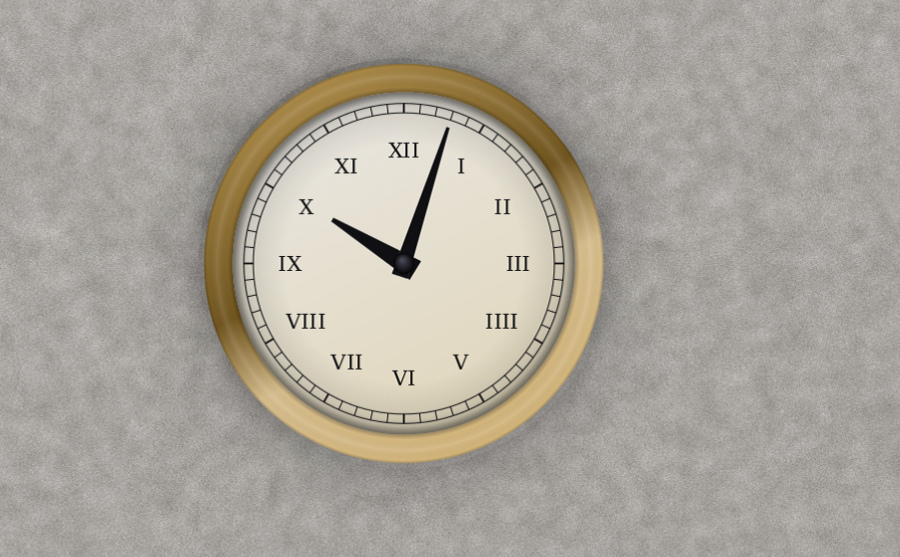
10:03
